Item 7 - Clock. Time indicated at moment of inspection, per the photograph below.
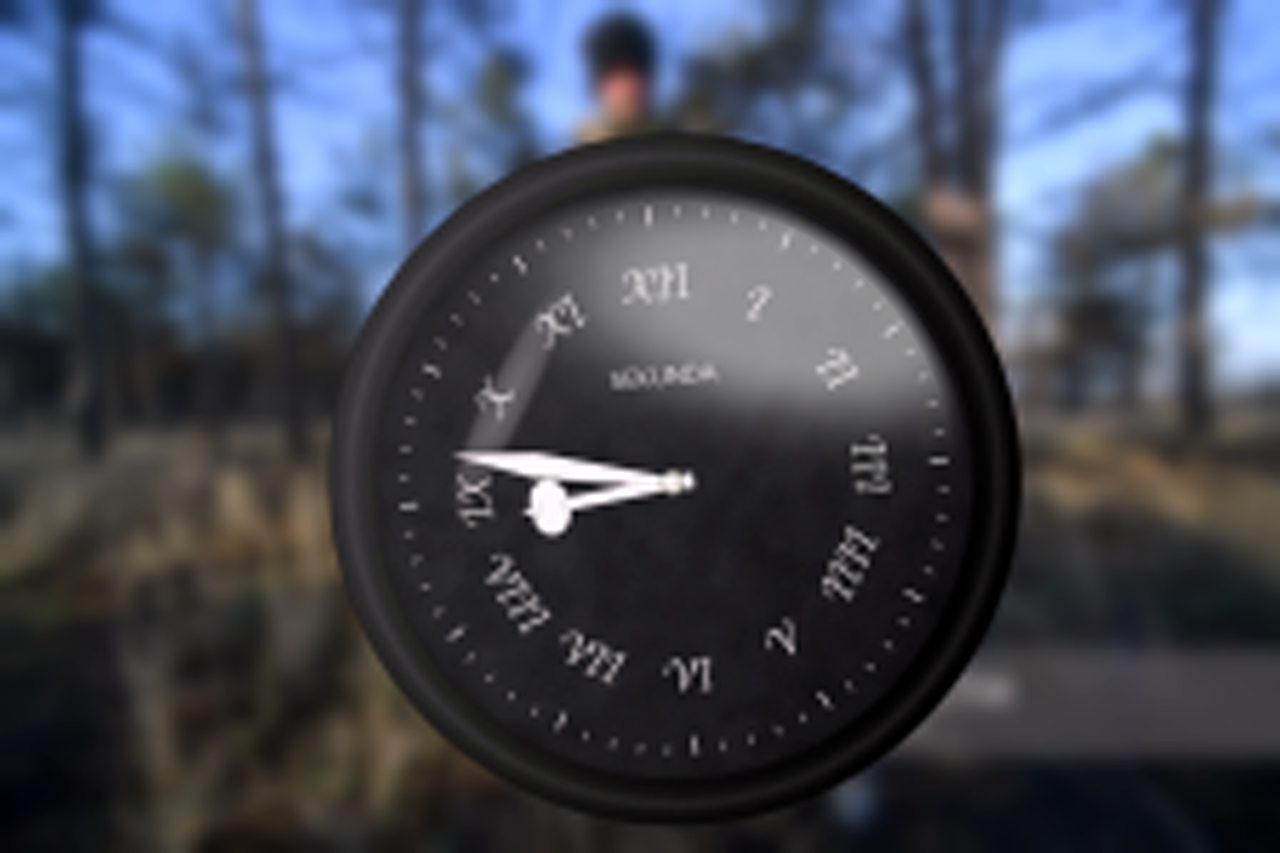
8:47
